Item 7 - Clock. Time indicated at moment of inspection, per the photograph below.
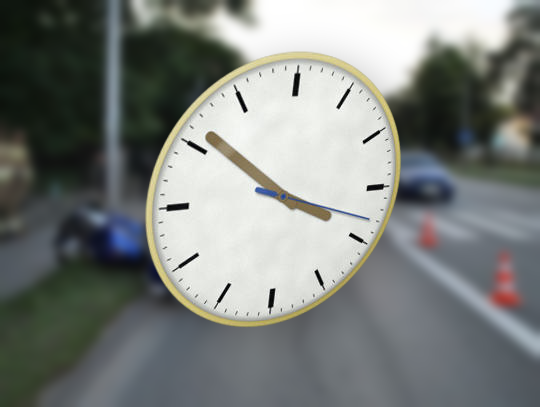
3:51:18
